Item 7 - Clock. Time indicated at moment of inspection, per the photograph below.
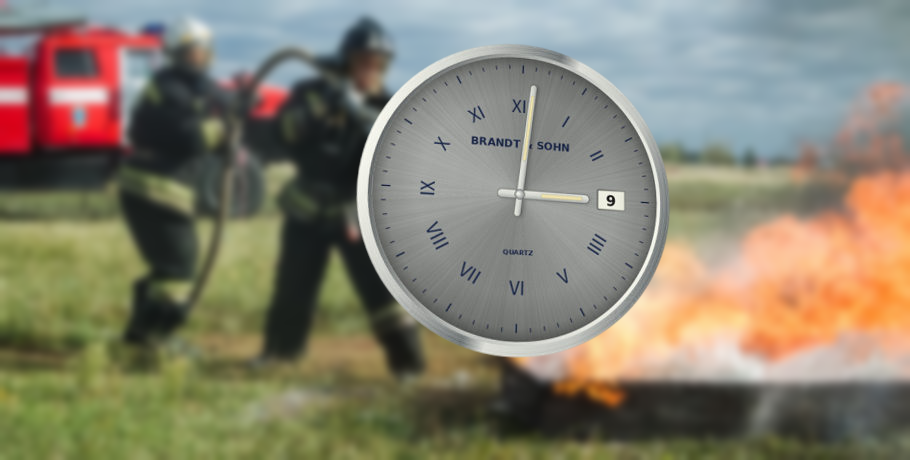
3:01
